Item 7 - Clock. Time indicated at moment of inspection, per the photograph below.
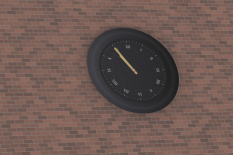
10:55
